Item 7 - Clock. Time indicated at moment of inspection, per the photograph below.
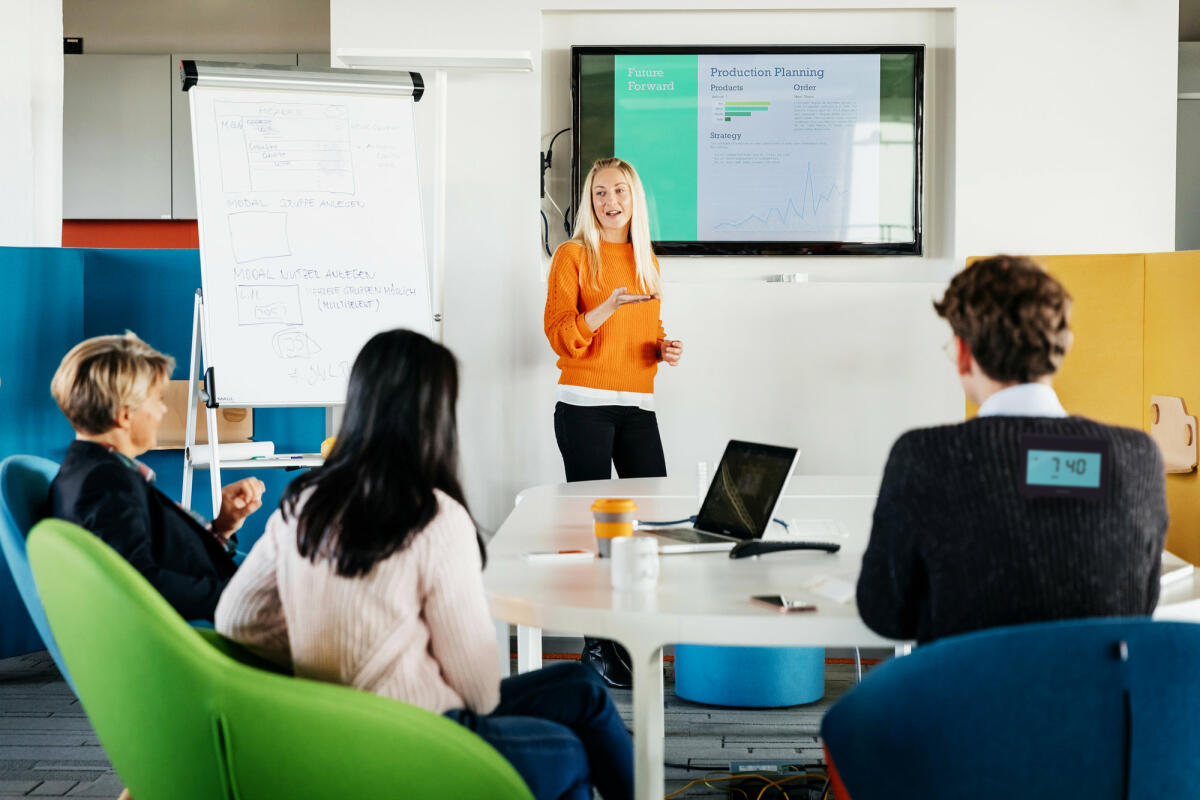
7:40
